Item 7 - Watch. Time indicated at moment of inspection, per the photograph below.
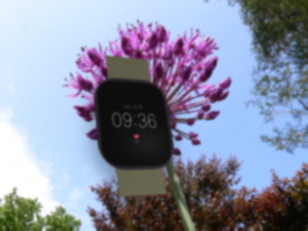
9:36
